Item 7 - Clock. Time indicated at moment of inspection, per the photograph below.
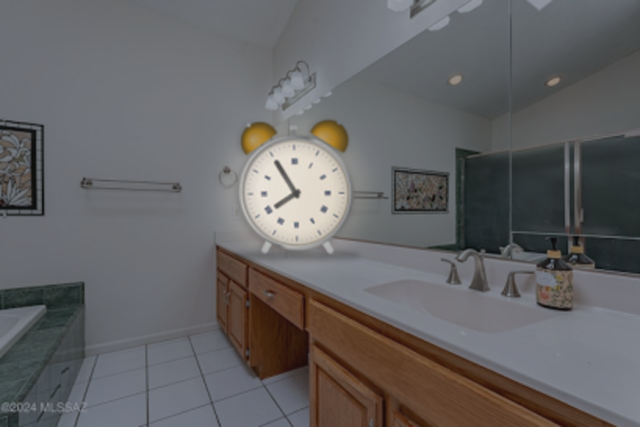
7:55
